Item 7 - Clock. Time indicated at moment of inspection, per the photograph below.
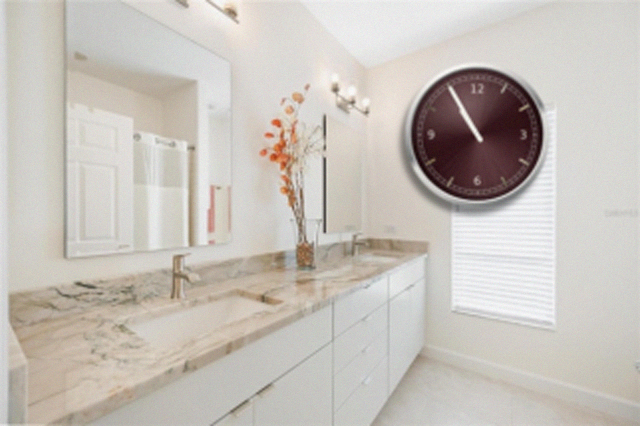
10:55
